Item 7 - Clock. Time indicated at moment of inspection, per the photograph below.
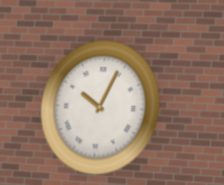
10:04
